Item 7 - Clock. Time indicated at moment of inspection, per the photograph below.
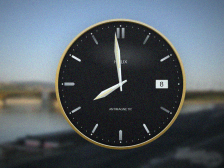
7:59
